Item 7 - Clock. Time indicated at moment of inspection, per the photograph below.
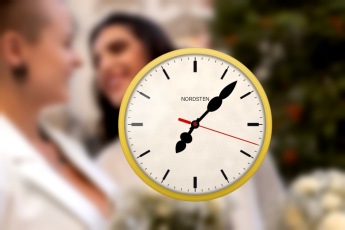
7:07:18
